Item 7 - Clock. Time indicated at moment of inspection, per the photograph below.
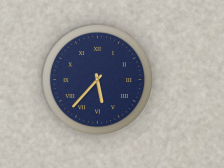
5:37
